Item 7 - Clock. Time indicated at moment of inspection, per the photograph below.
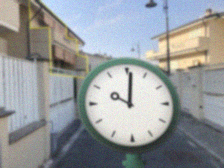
10:01
